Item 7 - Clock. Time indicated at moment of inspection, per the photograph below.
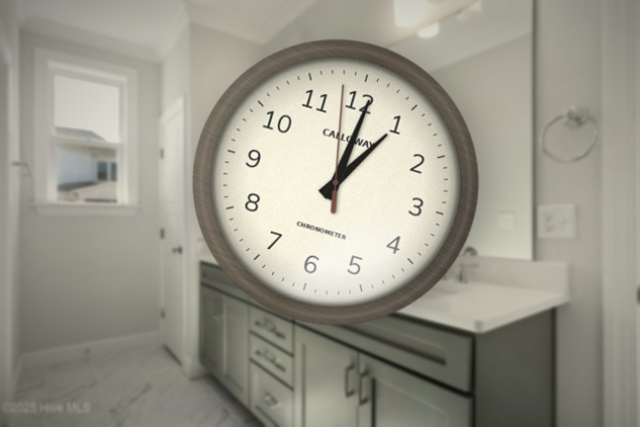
1:00:58
